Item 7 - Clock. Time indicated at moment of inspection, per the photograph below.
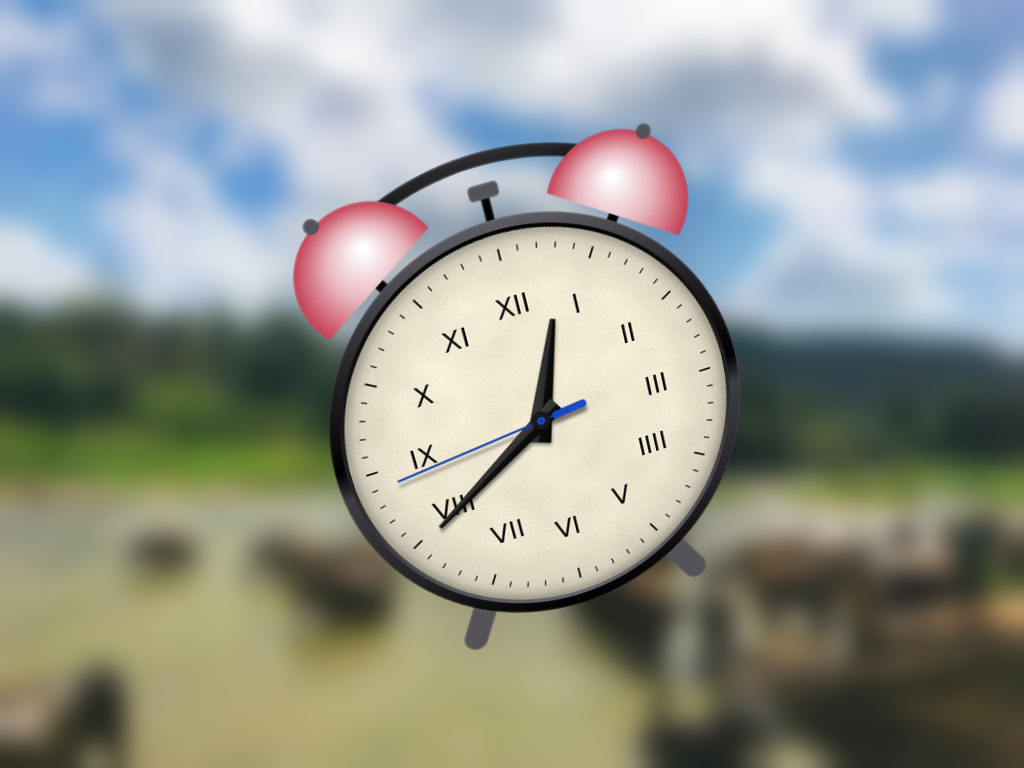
12:39:44
